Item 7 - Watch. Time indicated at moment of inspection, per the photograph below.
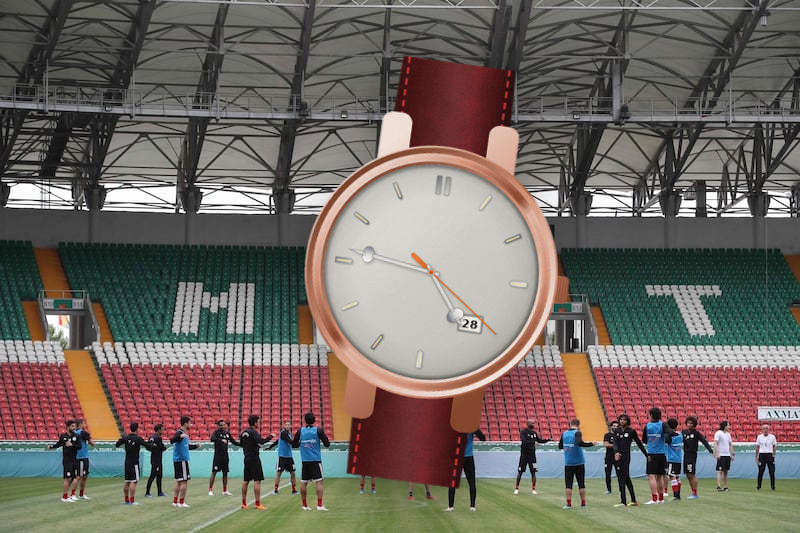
4:46:21
